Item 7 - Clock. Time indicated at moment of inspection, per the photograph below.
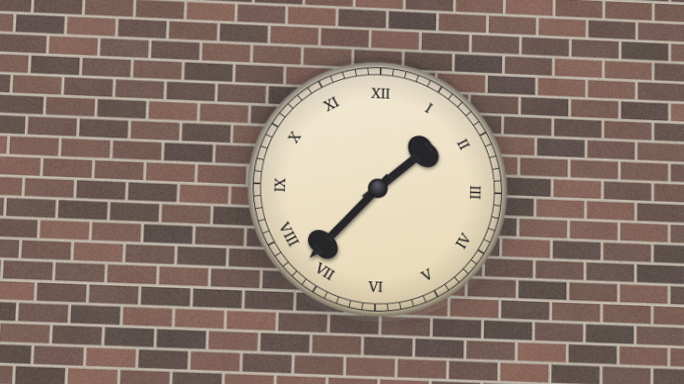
1:37
